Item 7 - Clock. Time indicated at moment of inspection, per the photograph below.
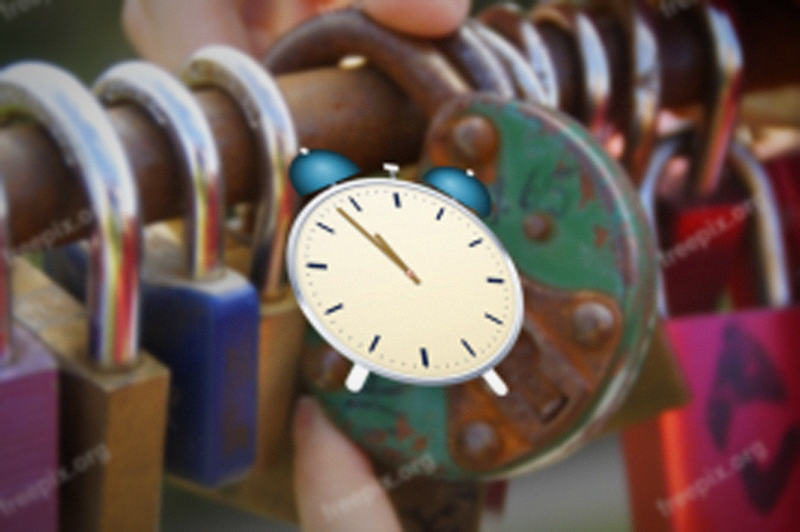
10:53
